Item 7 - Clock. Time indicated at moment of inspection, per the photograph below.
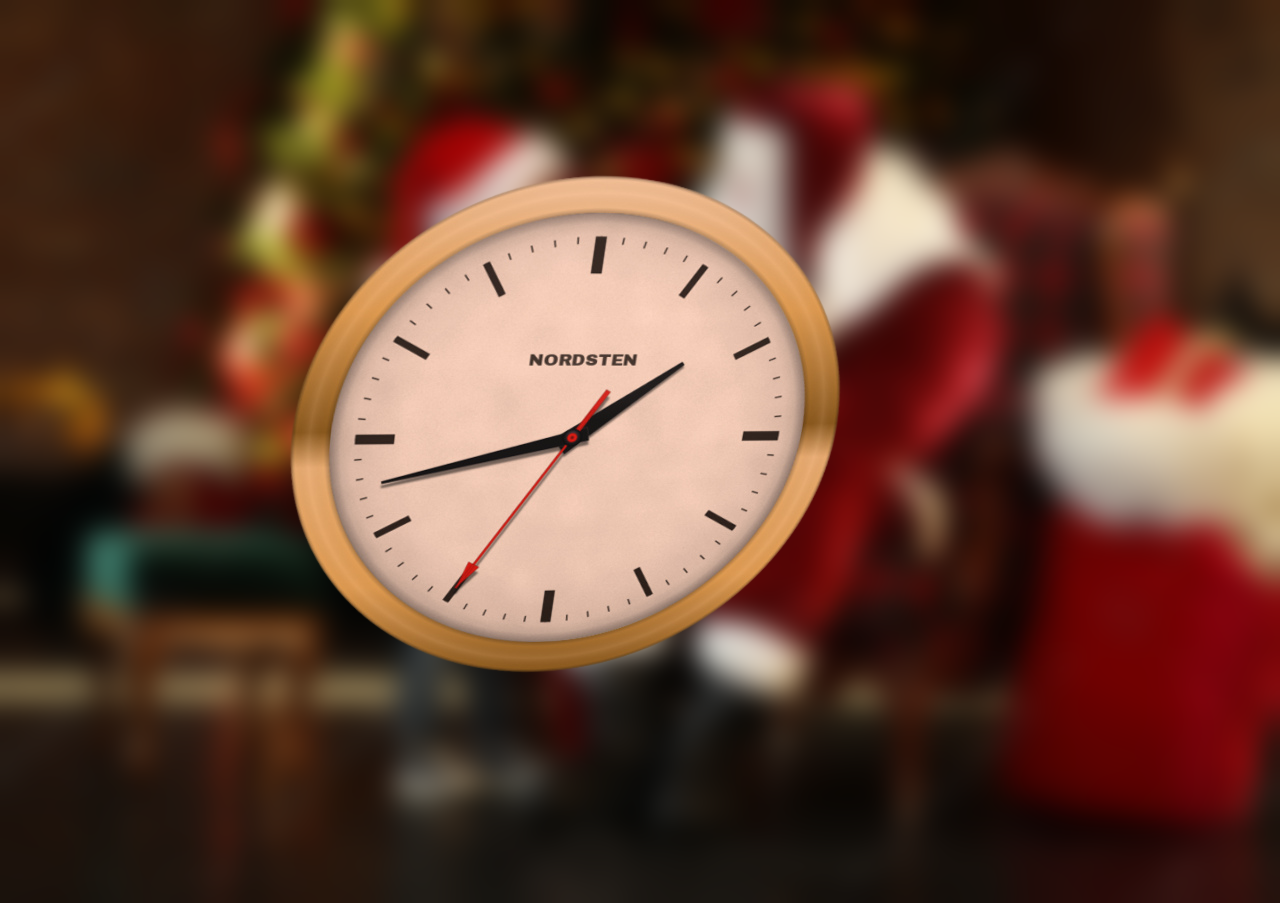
1:42:35
